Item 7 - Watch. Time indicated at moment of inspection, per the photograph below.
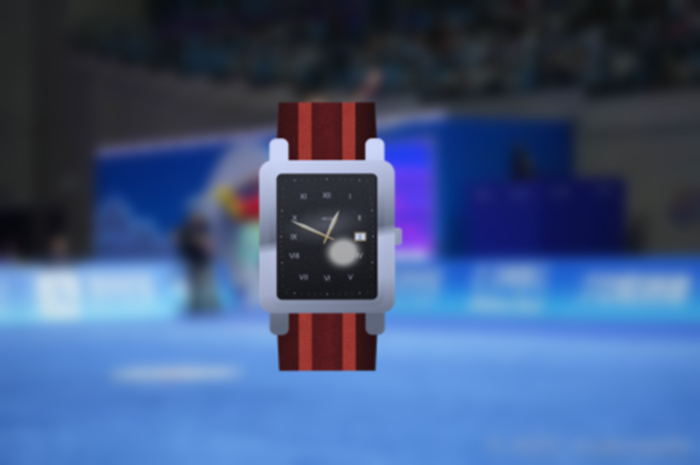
12:49
